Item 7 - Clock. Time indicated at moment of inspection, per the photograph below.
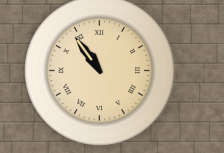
10:54
